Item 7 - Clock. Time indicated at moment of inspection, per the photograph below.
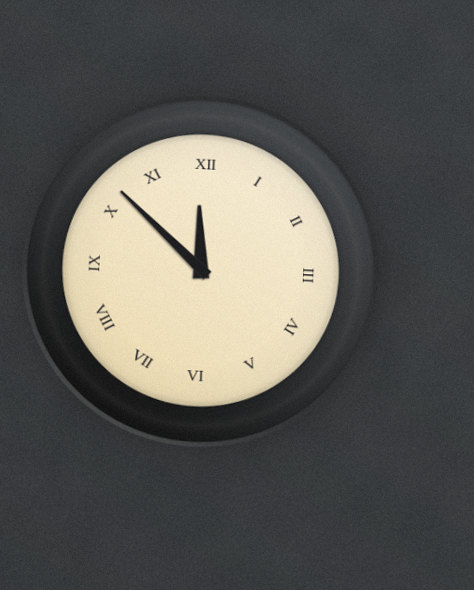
11:52
